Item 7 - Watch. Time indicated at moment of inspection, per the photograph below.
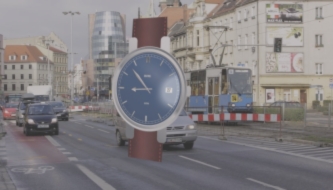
8:53
